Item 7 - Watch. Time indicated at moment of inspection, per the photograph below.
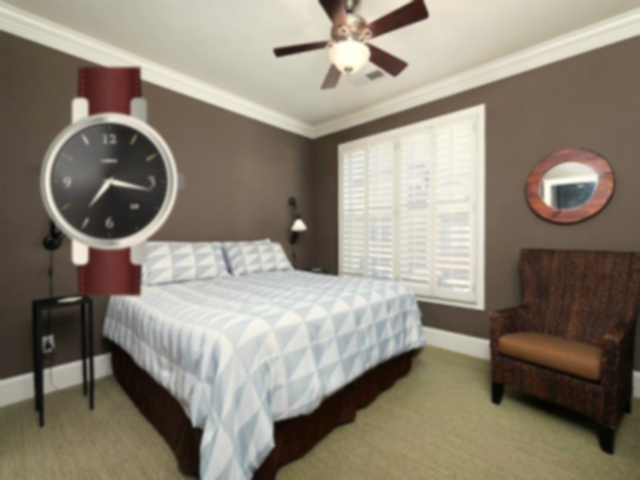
7:17
